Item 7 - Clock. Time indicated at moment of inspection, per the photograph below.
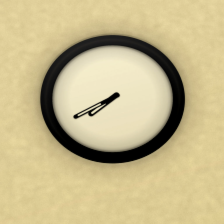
7:40
